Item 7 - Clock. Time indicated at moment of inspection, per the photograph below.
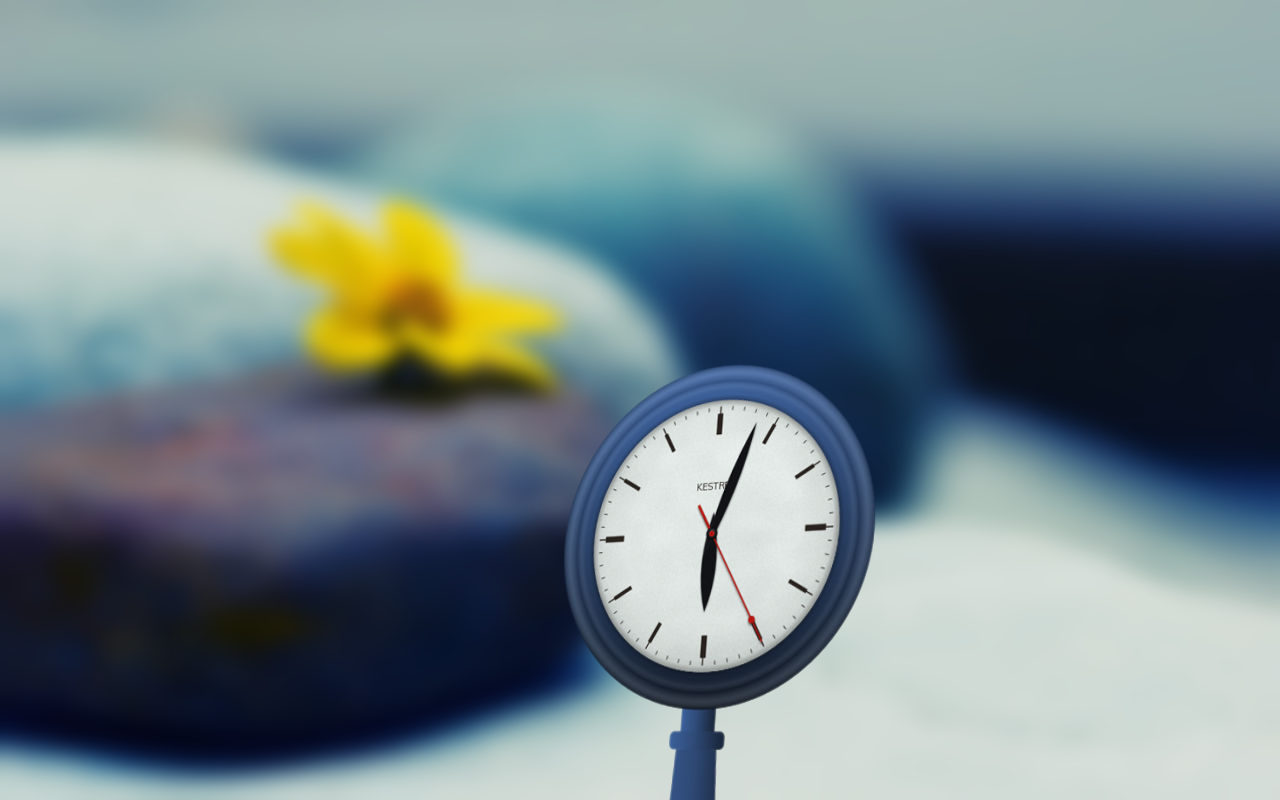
6:03:25
